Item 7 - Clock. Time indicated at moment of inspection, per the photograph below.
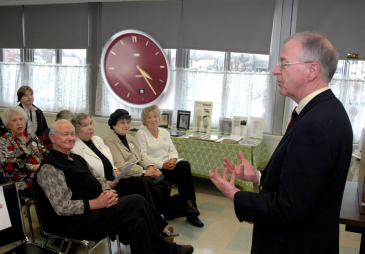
4:25
